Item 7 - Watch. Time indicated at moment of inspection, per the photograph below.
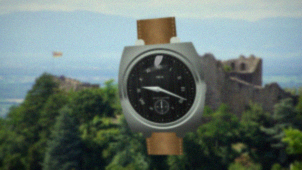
9:19
